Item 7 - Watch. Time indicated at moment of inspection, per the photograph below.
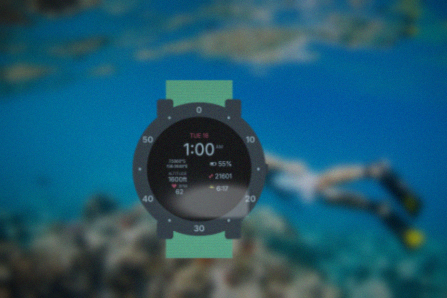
1:00
